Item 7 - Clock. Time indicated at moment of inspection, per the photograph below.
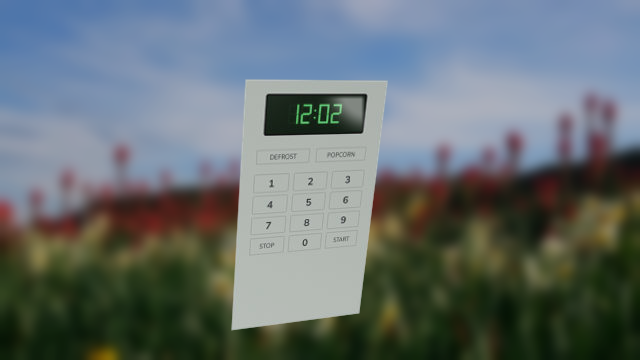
12:02
